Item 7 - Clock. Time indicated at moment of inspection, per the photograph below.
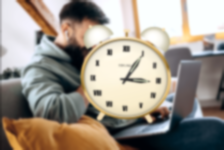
3:05
